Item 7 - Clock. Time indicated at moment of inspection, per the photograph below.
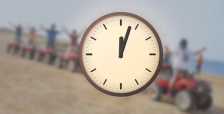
12:03
